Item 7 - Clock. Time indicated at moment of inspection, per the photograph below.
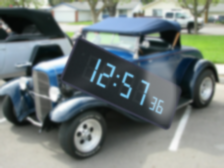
12:57:36
